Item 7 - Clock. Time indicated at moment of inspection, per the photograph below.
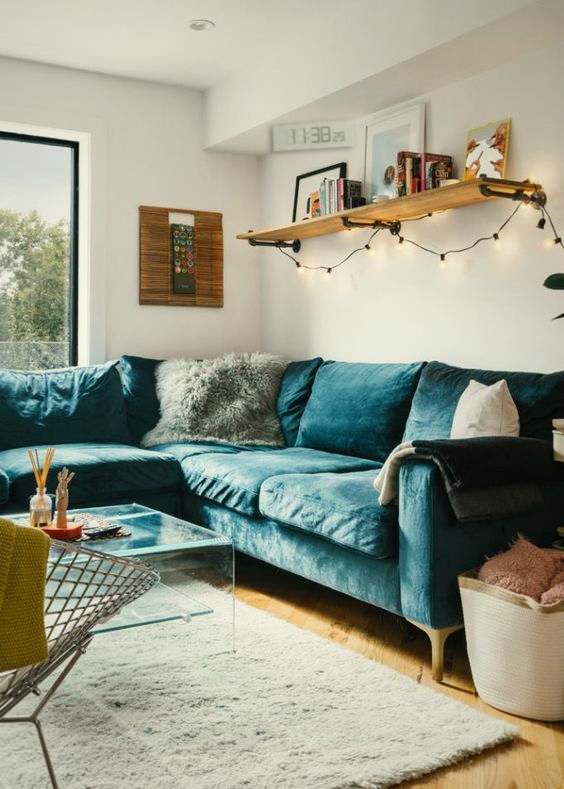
11:38
